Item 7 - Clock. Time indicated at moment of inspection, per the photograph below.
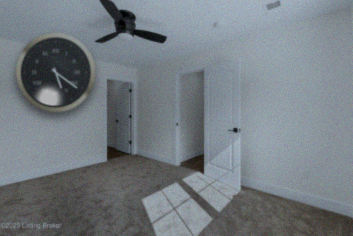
5:21
